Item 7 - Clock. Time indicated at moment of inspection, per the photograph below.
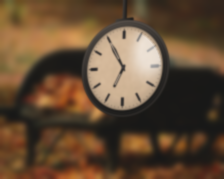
6:55
